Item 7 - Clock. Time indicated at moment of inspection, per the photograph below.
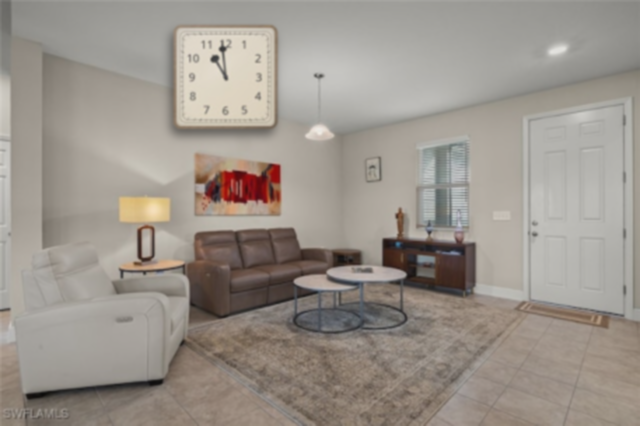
10:59
